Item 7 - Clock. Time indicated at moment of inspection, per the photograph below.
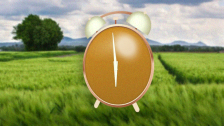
5:59
